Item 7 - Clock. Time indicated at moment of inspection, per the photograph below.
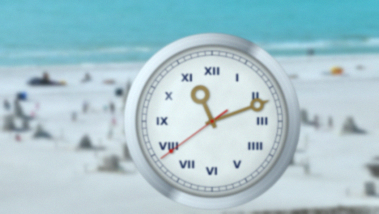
11:11:39
